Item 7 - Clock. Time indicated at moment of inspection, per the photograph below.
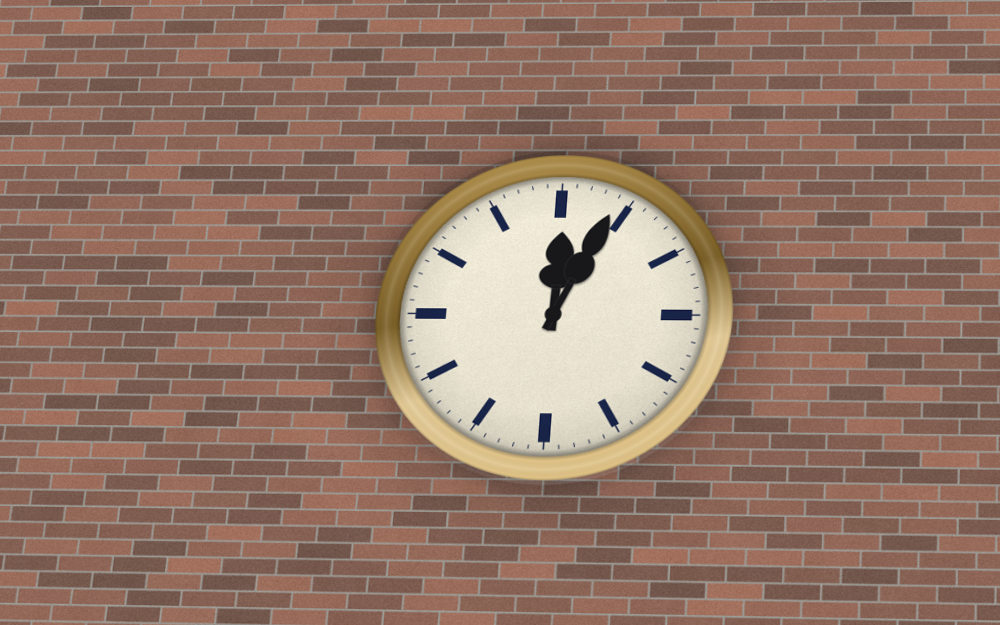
12:04
